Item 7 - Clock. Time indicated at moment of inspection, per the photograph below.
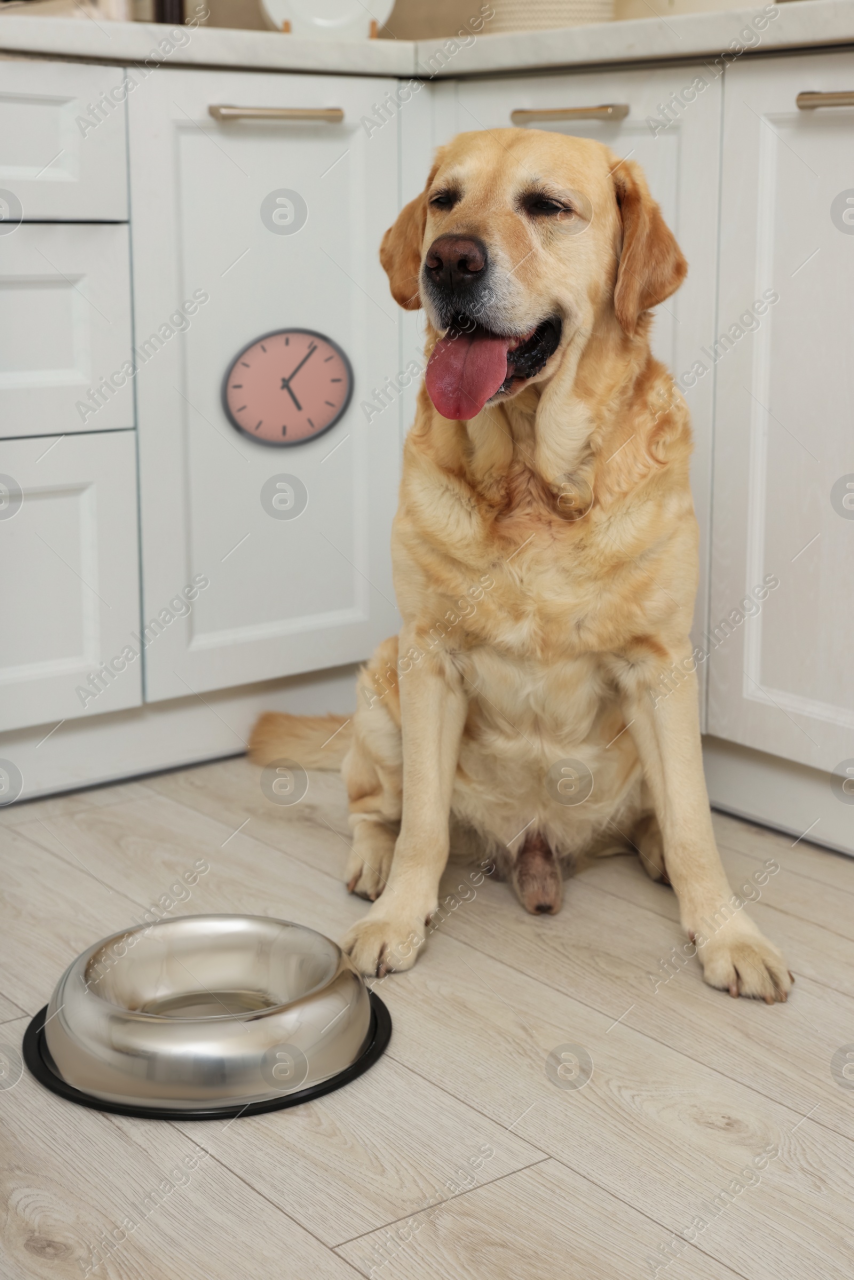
5:06
